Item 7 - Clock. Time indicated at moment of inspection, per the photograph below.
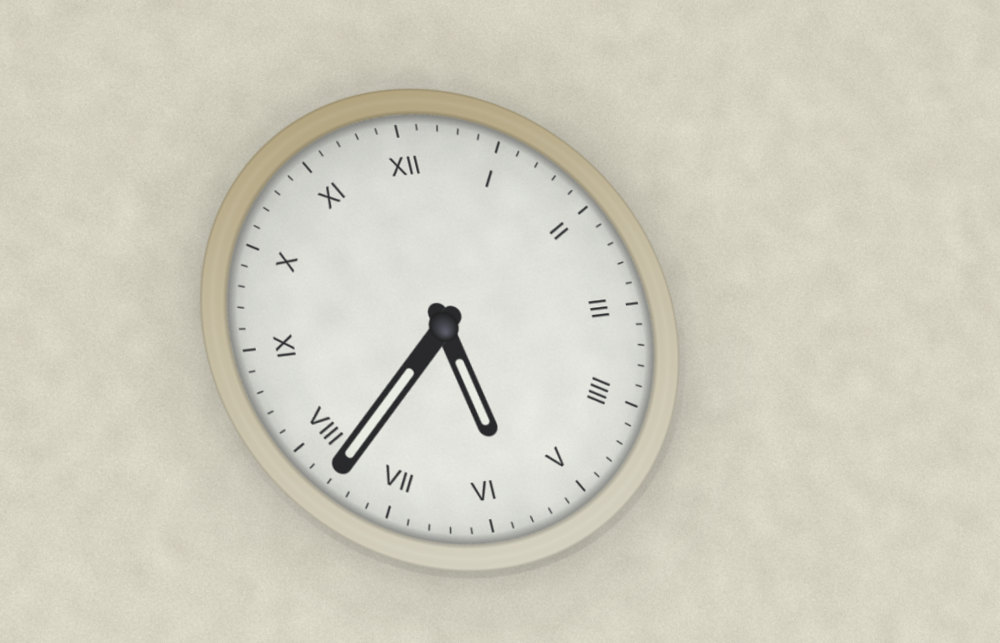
5:38
